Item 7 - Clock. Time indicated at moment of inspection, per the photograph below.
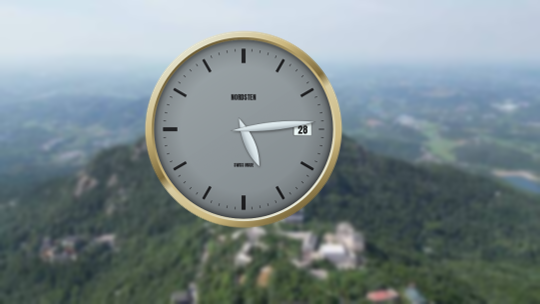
5:14
